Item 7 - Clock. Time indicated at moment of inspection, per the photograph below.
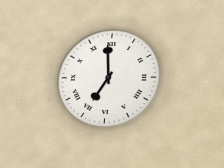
6:59
